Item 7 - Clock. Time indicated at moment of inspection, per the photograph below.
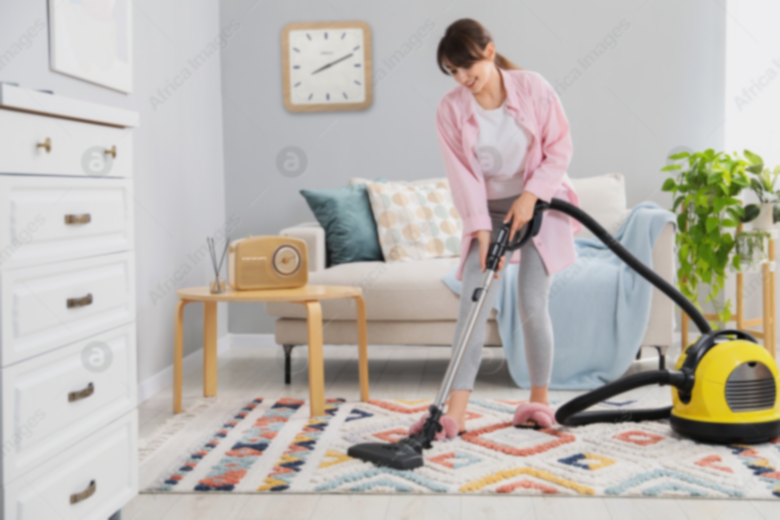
8:11
